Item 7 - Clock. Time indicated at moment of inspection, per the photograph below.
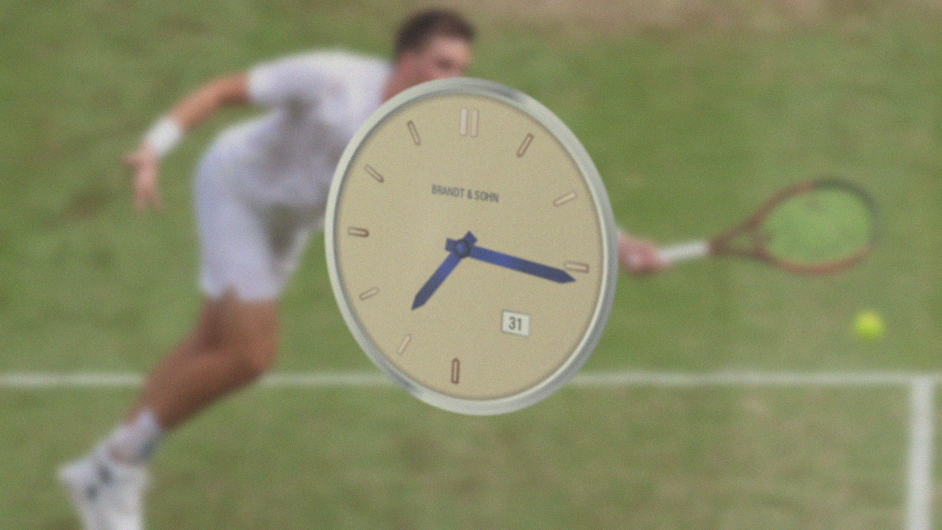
7:16
